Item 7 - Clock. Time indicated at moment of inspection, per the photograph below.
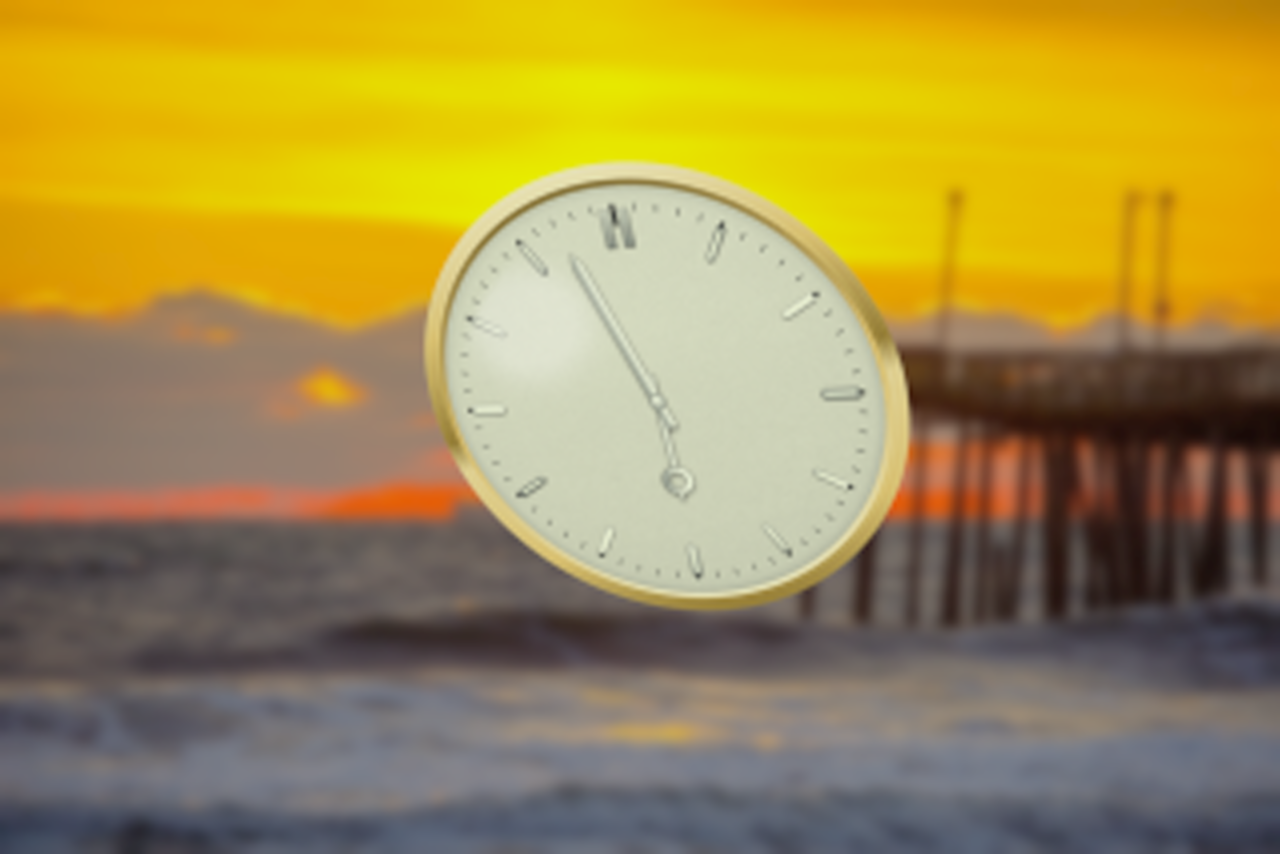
5:57
